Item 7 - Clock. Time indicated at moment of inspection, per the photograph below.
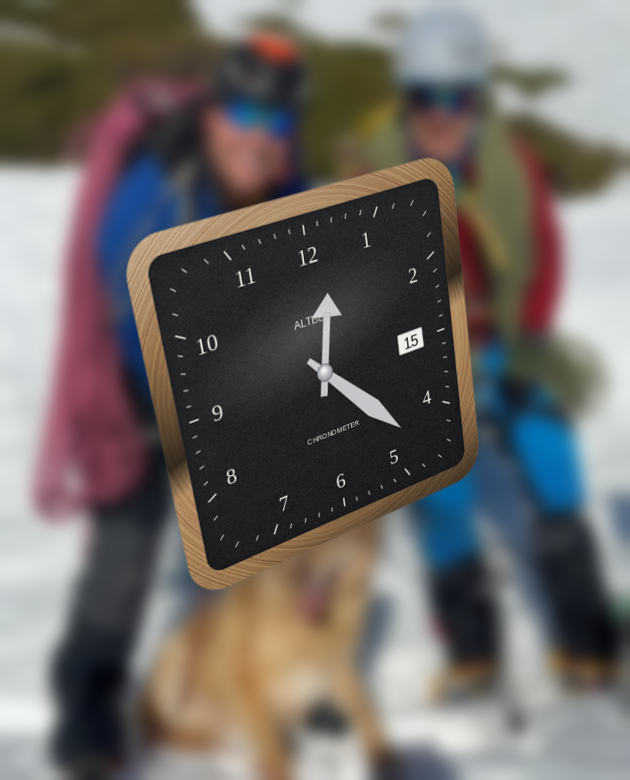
12:23
